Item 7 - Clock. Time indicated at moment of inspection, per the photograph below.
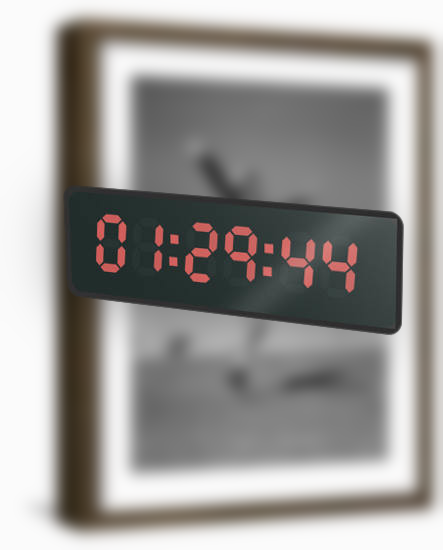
1:29:44
